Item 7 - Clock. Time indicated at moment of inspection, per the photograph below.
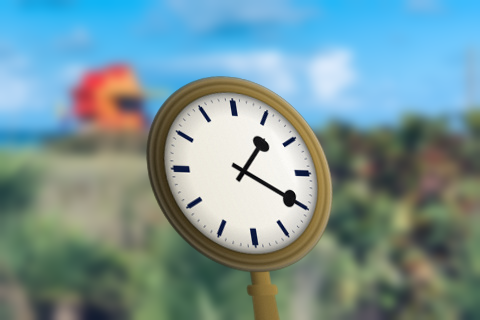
1:20
